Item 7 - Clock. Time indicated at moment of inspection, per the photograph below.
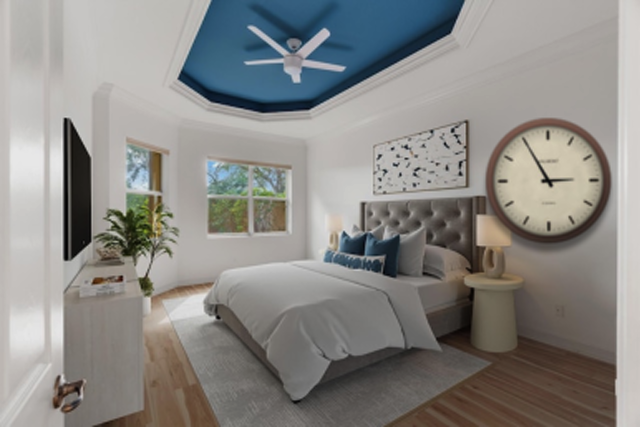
2:55
